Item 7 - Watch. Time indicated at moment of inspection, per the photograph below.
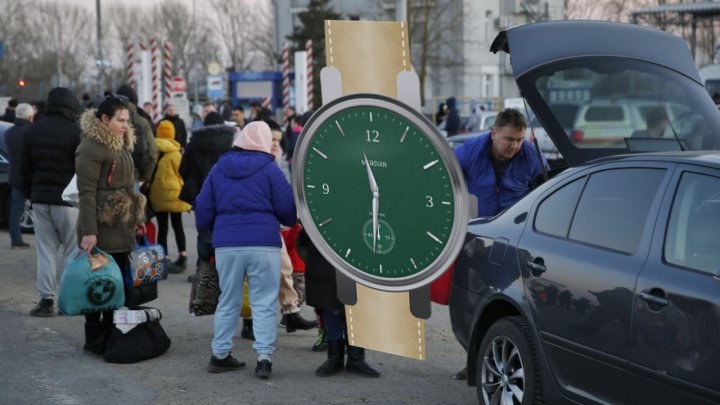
11:31
